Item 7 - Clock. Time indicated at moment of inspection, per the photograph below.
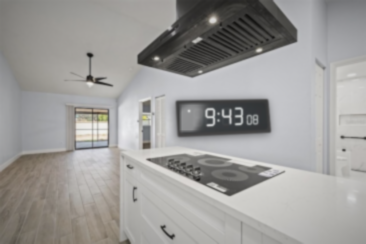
9:43
